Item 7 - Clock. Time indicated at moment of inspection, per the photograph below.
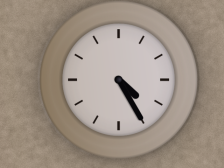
4:25
